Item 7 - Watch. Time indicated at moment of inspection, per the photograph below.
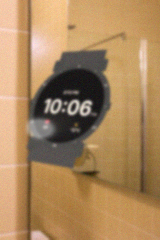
10:06
